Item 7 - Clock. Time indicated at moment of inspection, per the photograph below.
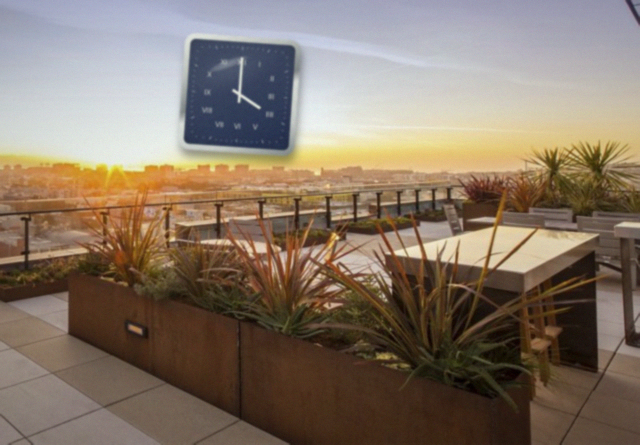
4:00
